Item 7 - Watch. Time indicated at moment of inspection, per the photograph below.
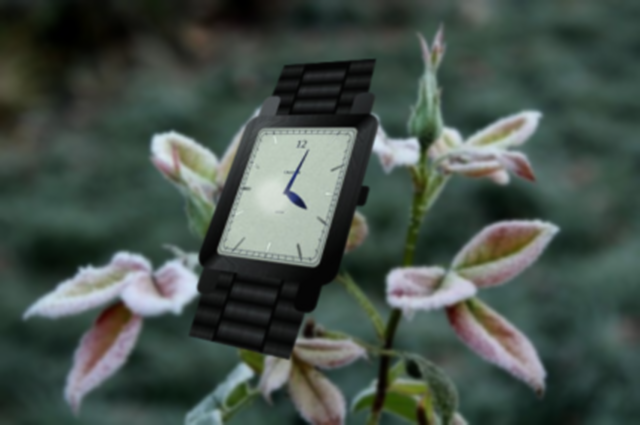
4:02
